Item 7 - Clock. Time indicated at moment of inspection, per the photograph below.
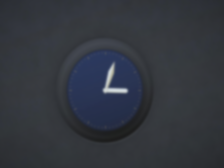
3:03
